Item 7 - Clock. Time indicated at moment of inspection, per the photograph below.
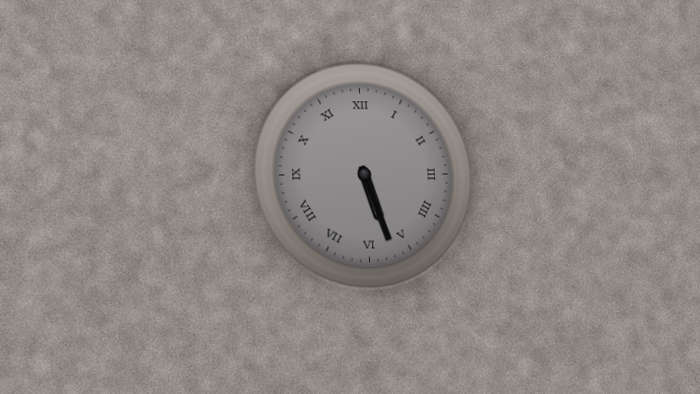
5:27
